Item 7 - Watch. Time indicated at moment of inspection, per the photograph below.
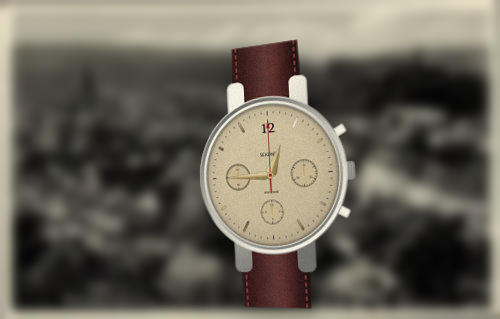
12:45
